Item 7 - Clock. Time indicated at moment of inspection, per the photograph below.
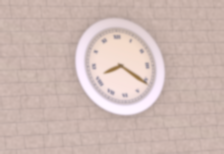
8:21
